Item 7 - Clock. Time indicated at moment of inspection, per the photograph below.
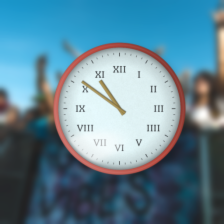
10:51
